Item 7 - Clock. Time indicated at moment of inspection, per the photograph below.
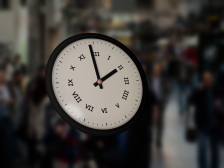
1:59
